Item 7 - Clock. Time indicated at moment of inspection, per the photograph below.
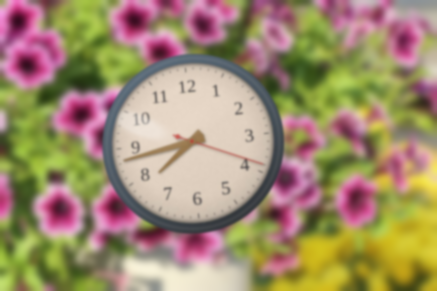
7:43:19
